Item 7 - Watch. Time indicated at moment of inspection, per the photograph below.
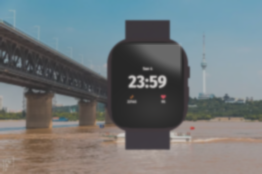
23:59
